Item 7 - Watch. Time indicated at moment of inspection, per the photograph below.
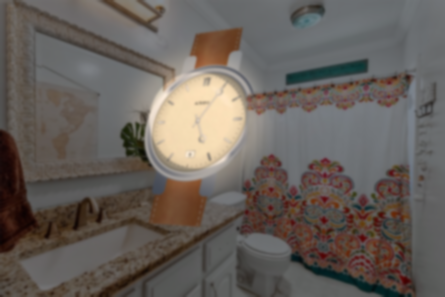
5:05
